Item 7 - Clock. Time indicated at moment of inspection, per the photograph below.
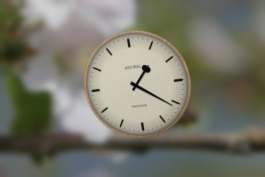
1:21
